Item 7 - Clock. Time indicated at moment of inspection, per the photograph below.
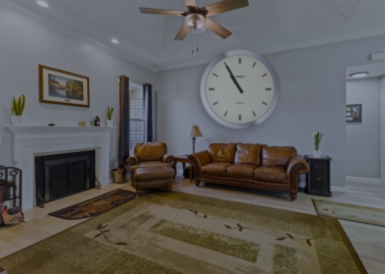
10:55
